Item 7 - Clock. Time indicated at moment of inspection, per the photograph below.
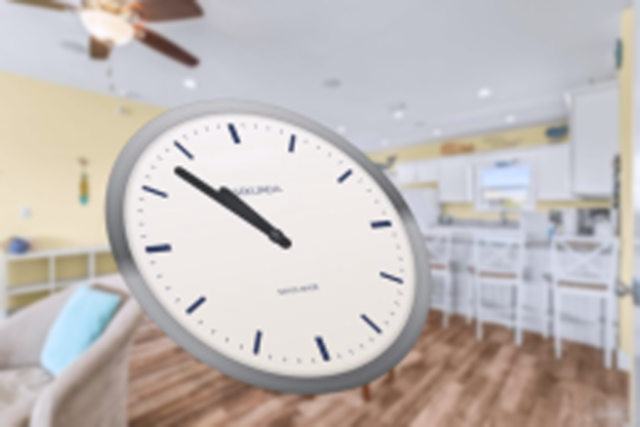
10:53
